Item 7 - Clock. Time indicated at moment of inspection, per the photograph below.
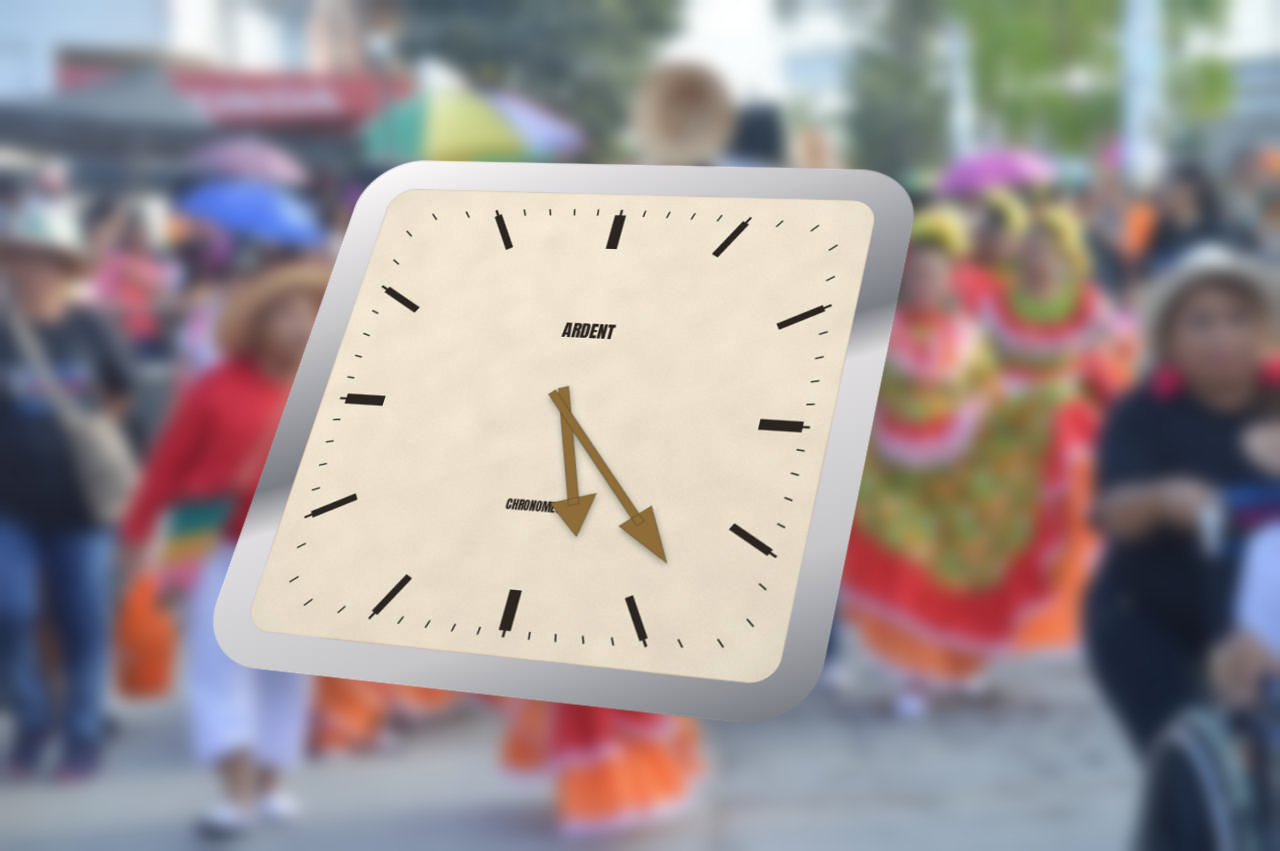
5:23
